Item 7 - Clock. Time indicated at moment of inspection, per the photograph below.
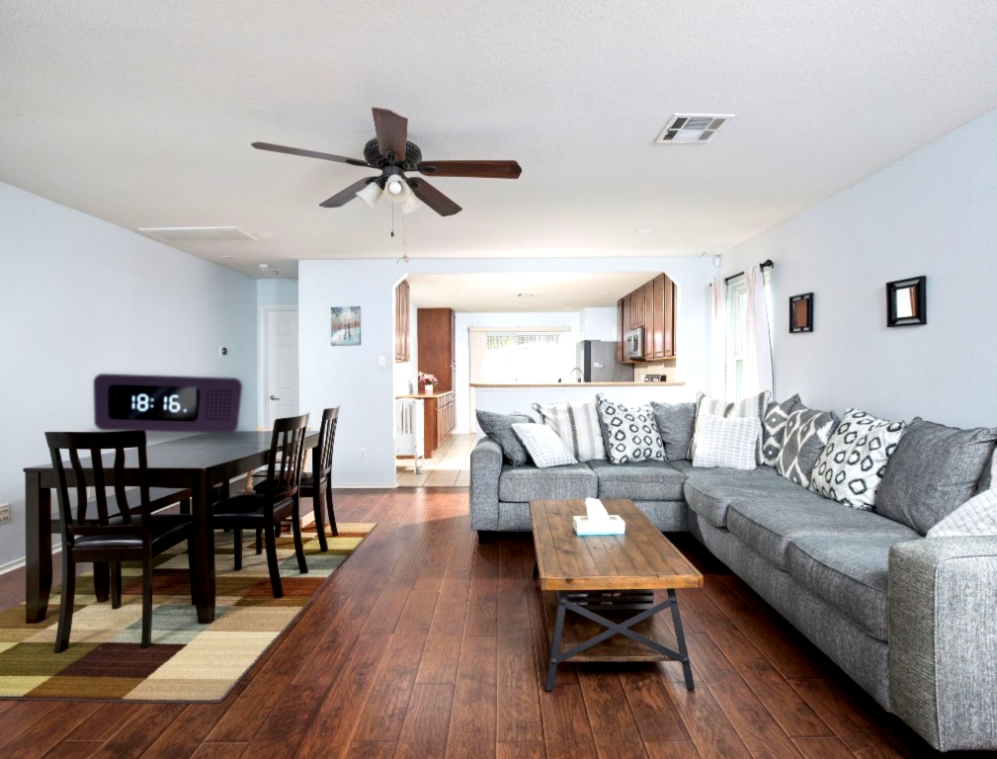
18:16
